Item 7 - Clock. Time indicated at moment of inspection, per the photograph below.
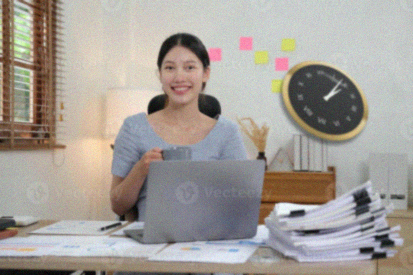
2:08
